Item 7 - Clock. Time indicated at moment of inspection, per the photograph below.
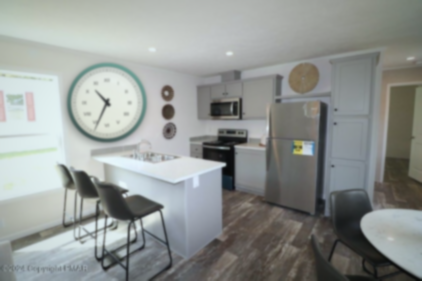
10:34
